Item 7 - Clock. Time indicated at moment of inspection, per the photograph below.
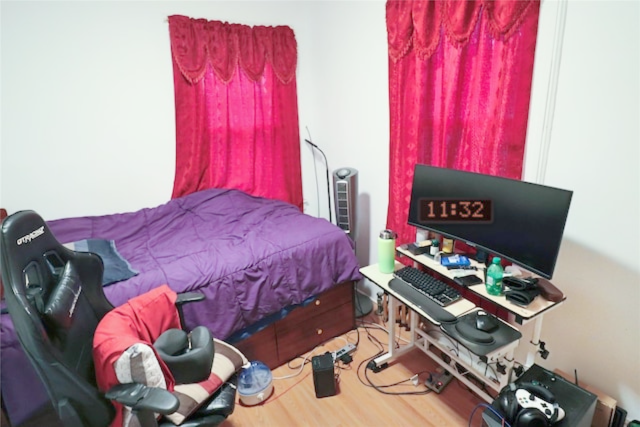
11:32
